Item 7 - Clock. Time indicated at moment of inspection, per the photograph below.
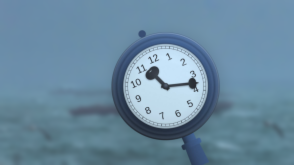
11:18
